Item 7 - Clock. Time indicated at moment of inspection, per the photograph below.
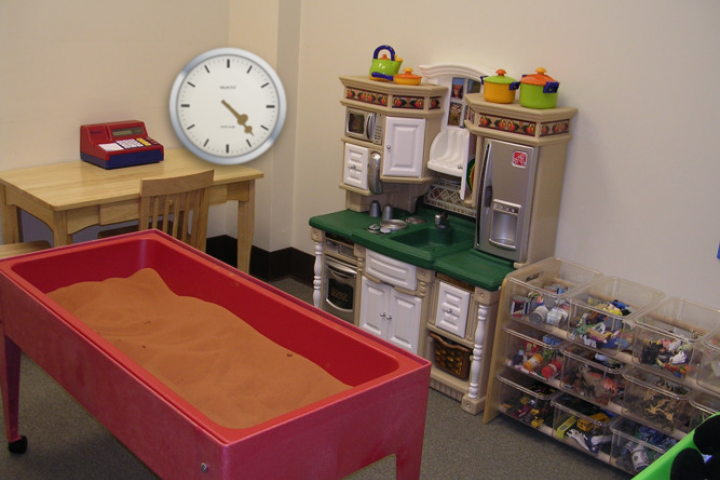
4:23
